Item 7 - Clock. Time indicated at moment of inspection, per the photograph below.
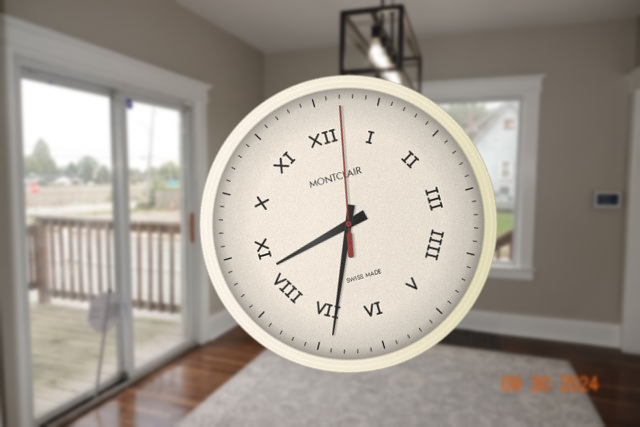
8:34:02
